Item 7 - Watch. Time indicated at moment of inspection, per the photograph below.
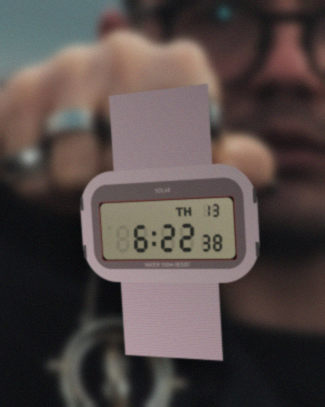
6:22:38
